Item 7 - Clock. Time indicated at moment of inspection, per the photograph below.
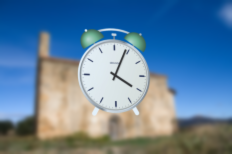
4:04
